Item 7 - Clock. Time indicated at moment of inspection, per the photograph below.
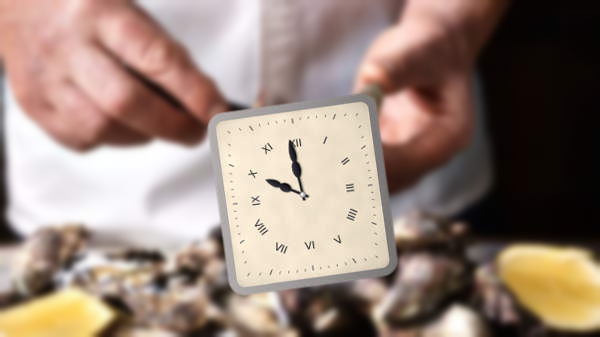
9:59
